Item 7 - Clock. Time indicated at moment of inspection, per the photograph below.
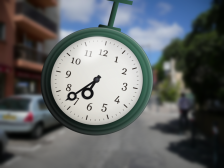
6:37
